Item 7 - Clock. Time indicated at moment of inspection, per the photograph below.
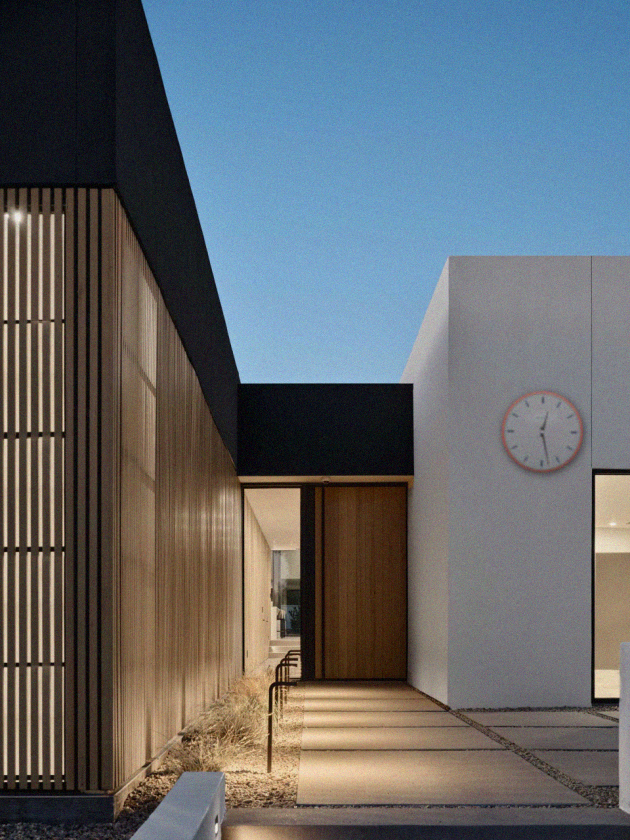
12:28
